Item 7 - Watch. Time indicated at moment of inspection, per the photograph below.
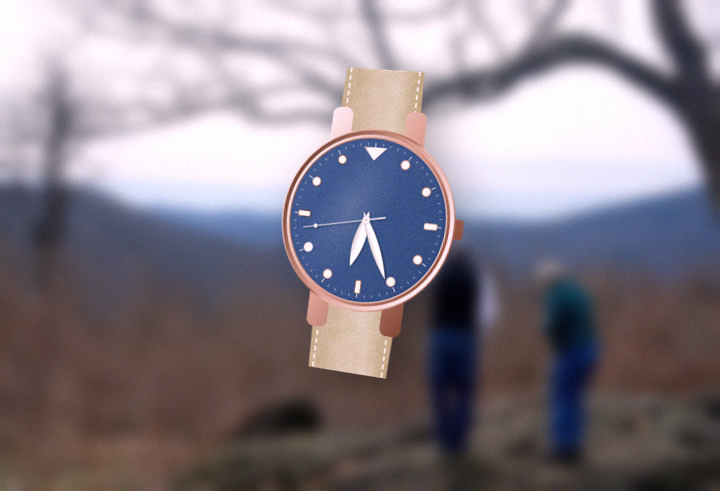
6:25:43
